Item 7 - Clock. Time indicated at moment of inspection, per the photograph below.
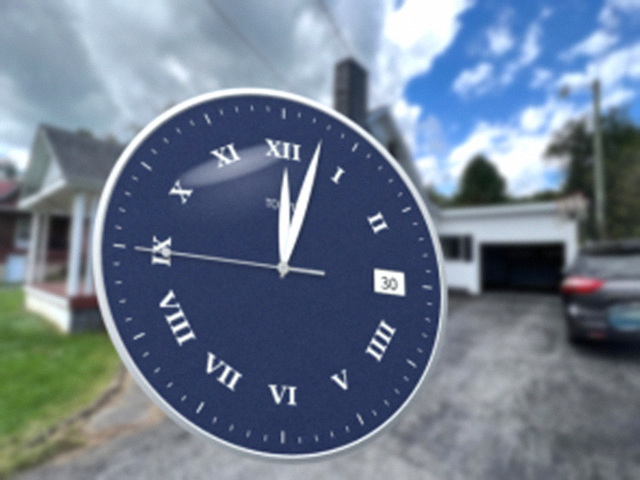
12:02:45
